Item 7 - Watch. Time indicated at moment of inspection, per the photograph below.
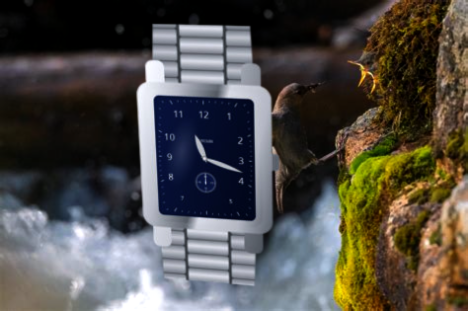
11:18
